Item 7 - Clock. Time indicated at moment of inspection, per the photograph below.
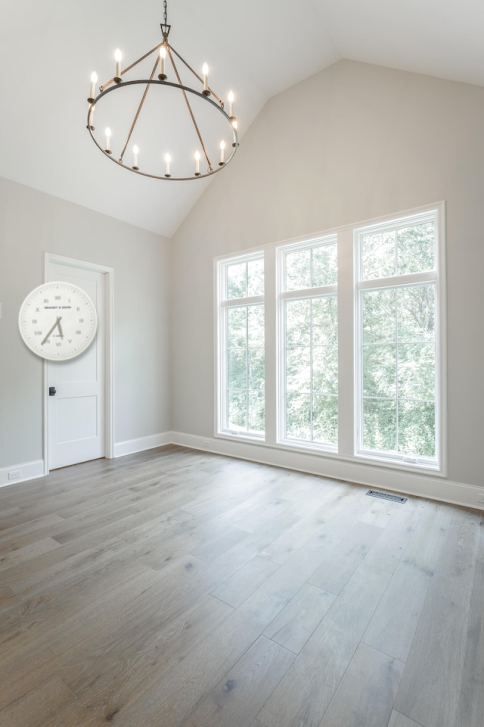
5:36
